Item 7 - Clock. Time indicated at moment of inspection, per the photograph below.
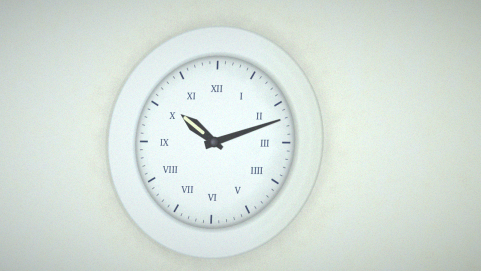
10:12
